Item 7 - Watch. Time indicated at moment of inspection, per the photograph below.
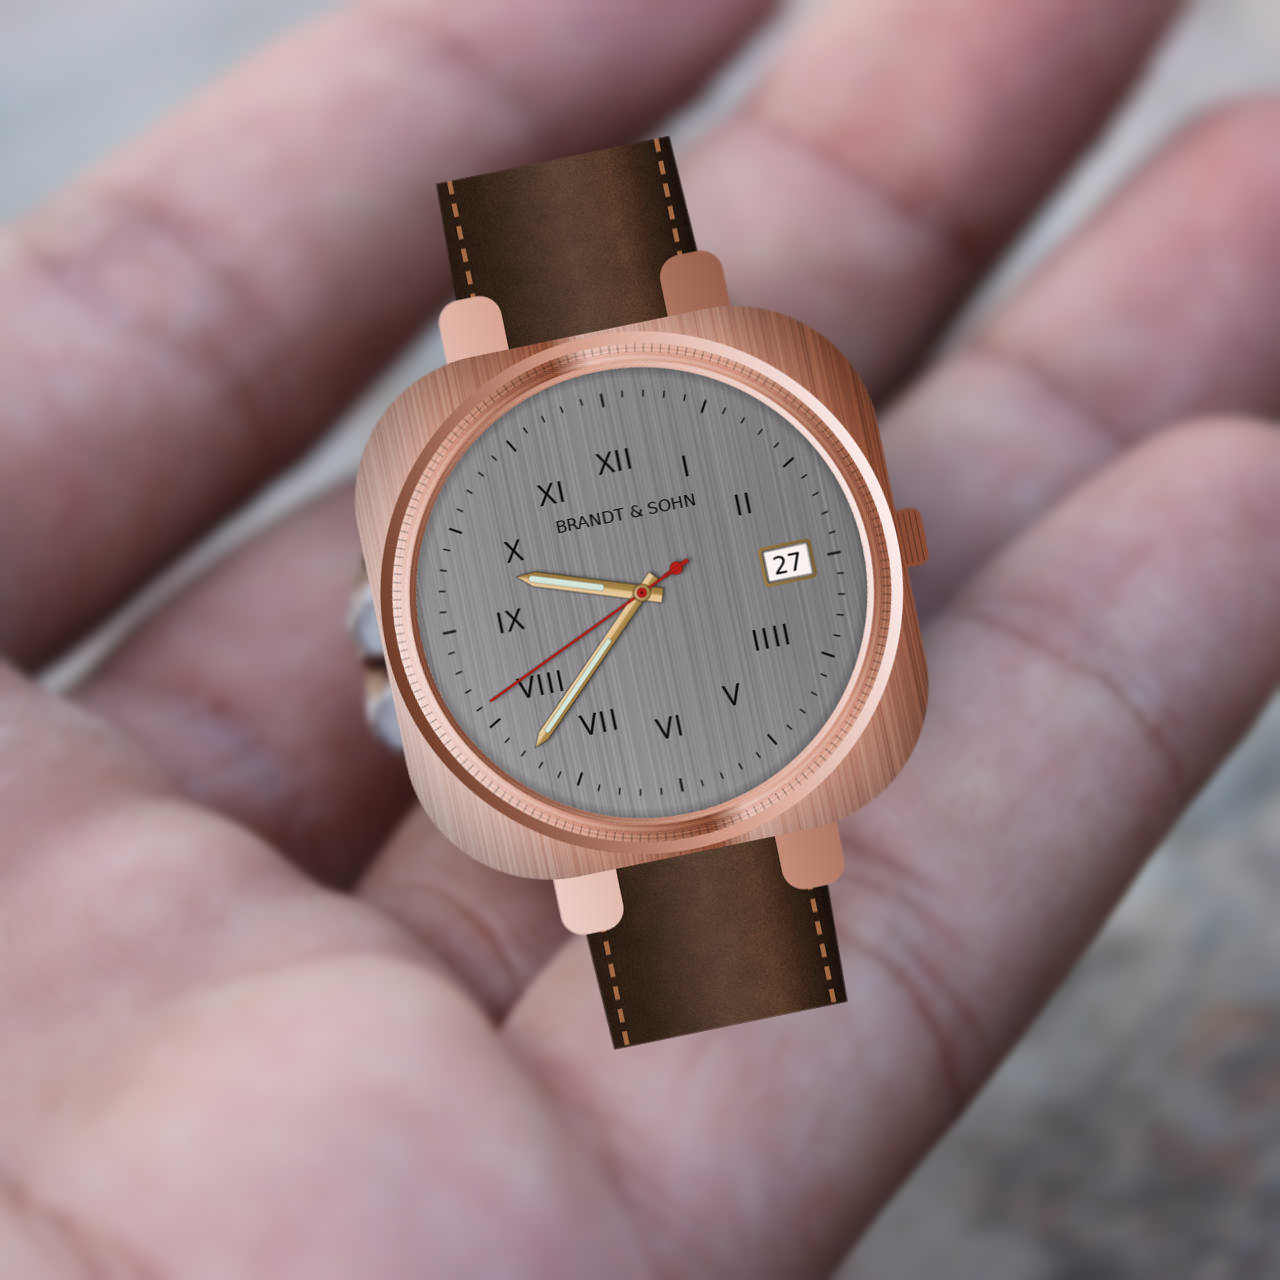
9:37:41
